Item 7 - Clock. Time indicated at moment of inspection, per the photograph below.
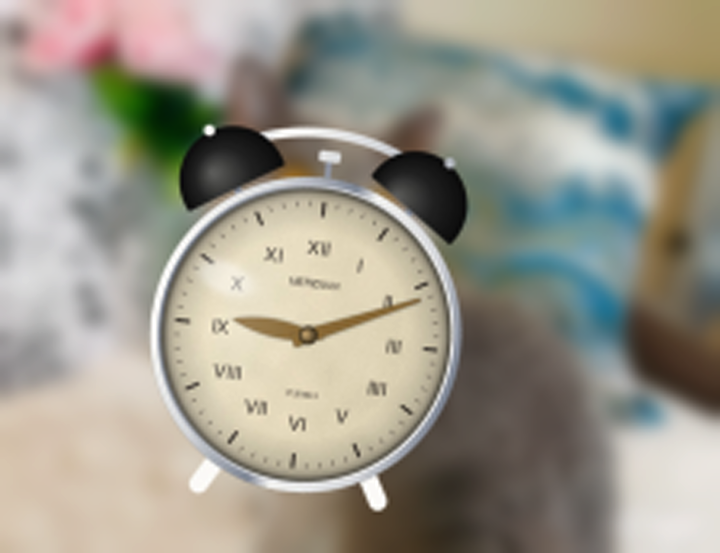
9:11
